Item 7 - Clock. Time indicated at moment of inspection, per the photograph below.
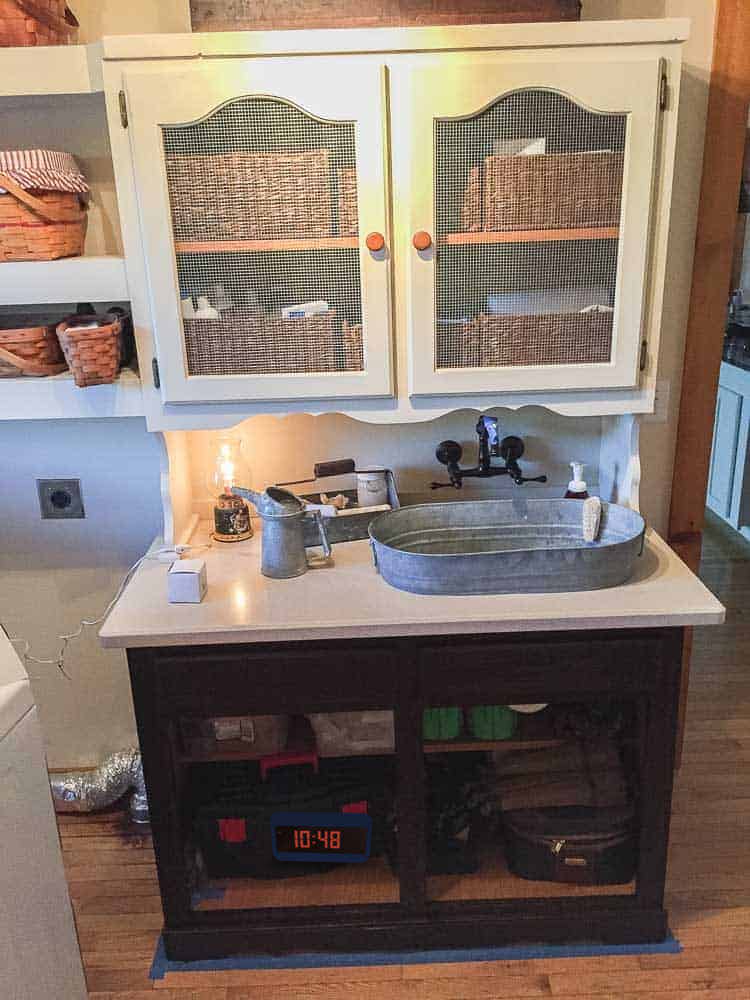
10:48
